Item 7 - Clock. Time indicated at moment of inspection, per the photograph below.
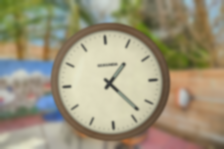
1:23
